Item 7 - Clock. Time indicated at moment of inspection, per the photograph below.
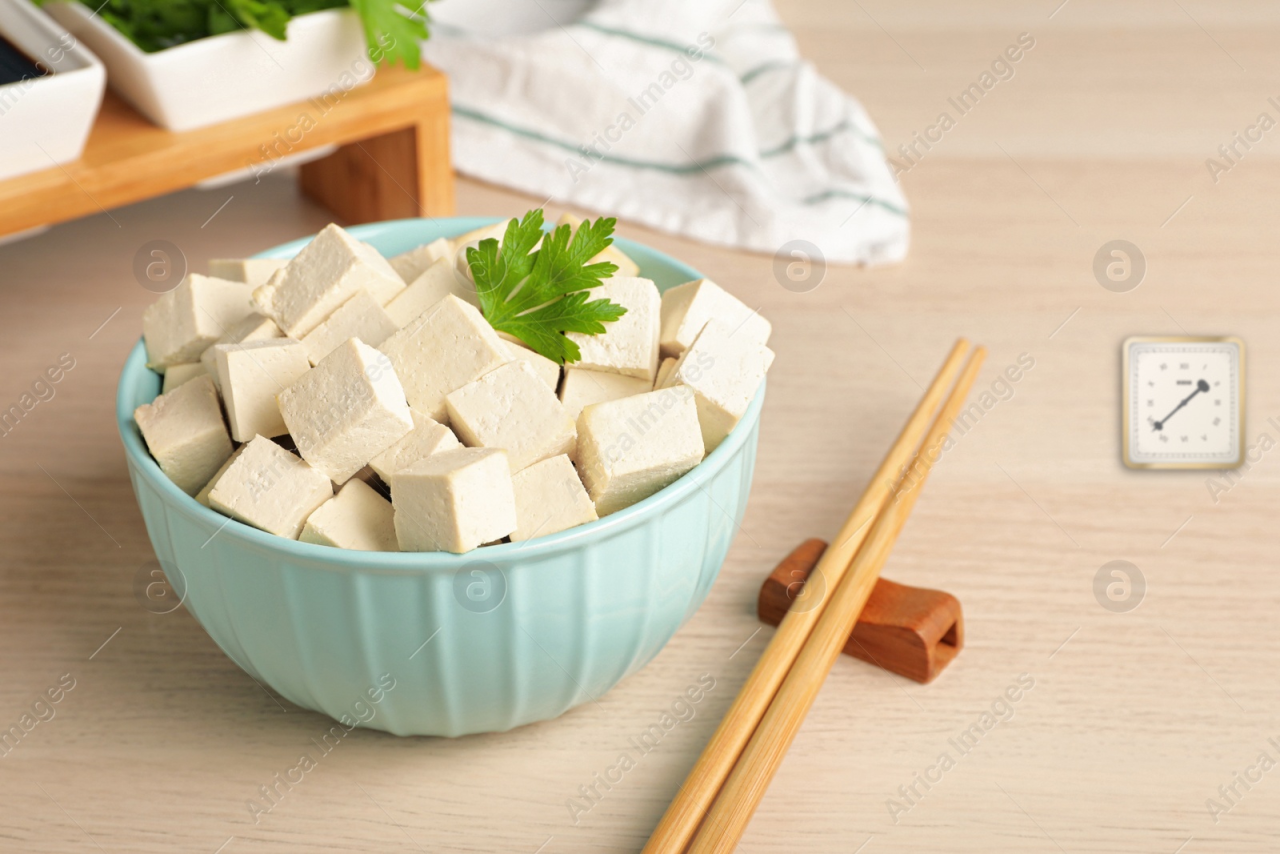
1:38
